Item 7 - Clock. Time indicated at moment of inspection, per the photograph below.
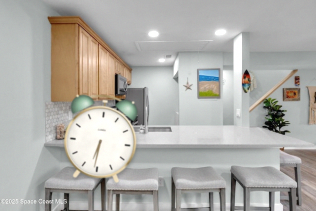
6:31
